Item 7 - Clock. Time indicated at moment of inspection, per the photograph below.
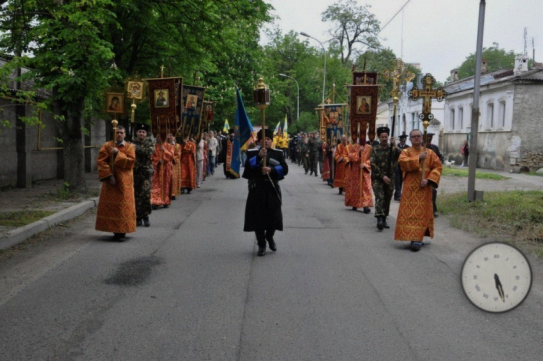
5:27
